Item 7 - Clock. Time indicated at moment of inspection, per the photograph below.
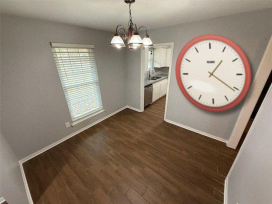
1:21
